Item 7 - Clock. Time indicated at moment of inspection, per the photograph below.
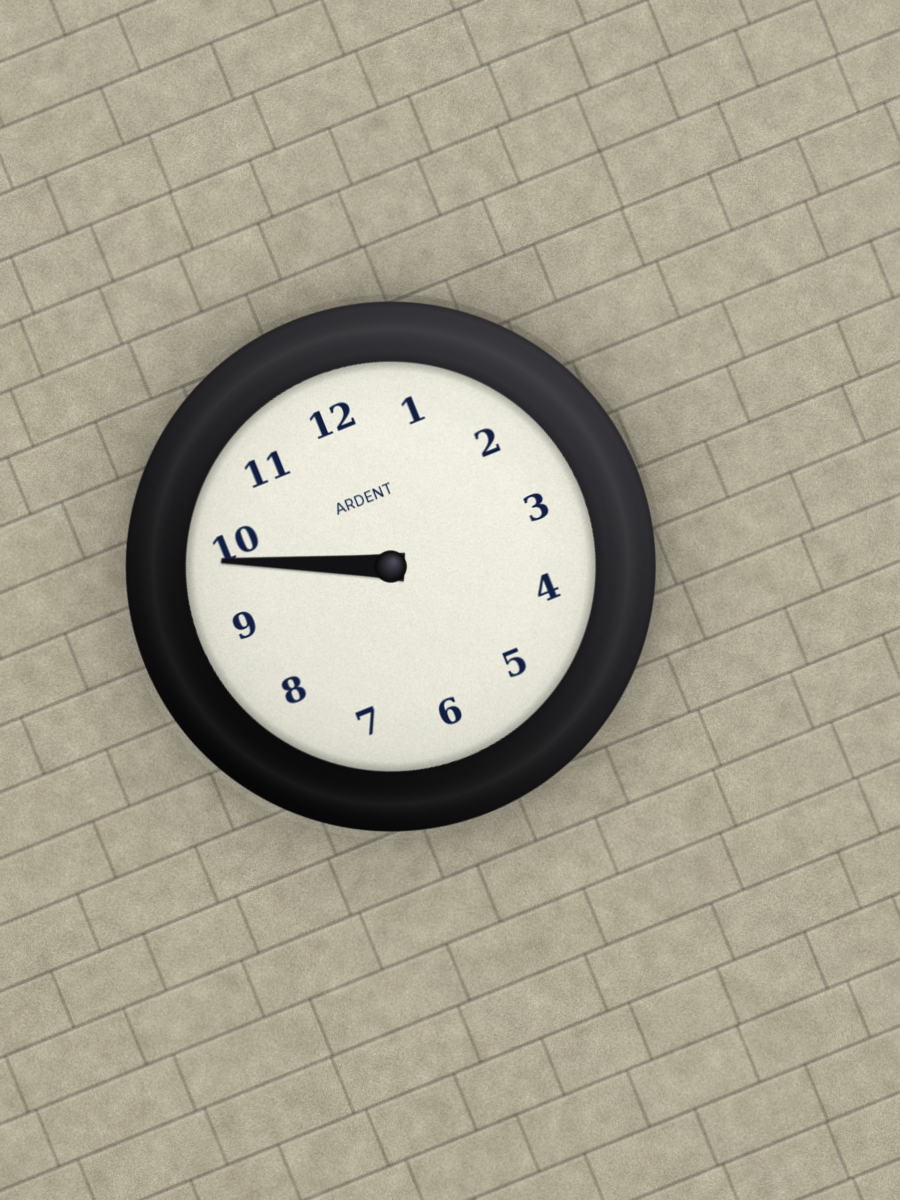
9:49
